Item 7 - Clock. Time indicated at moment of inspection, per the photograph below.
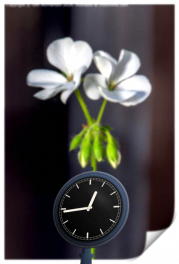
12:44
